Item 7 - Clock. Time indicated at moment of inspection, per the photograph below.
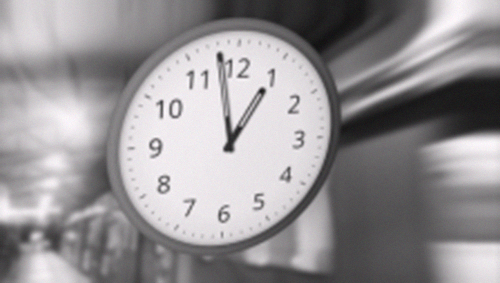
12:58
